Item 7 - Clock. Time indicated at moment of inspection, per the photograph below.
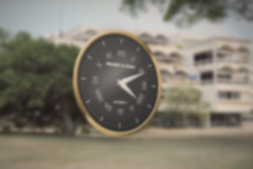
4:11
